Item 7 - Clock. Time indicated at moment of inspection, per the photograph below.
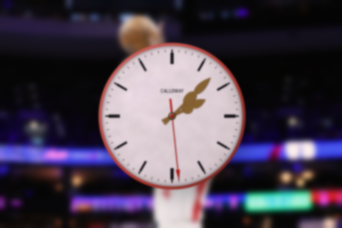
2:07:29
